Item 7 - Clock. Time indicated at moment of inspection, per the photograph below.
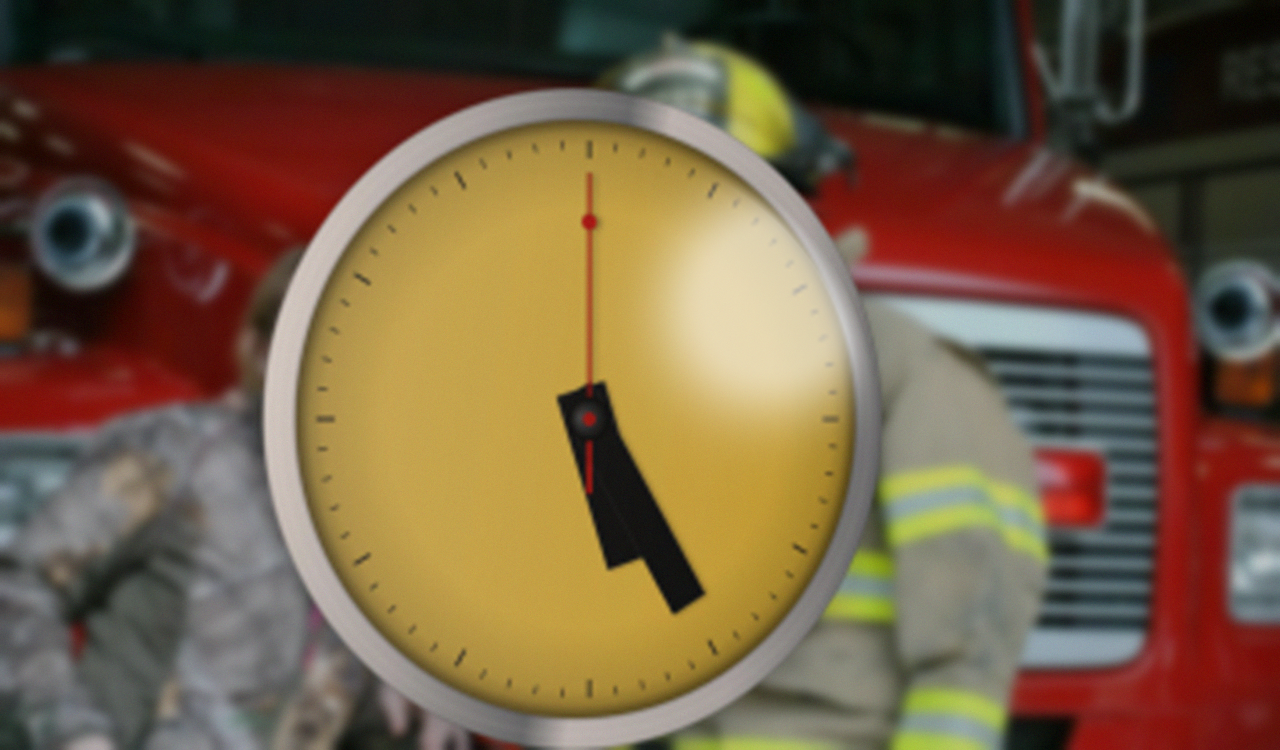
5:25:00
